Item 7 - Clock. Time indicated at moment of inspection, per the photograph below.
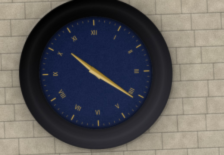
10:21
